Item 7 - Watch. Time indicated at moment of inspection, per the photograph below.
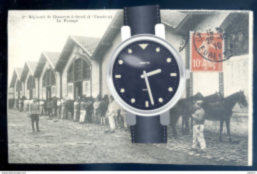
2:28
